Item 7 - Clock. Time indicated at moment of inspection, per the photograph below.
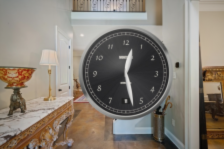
12:28
